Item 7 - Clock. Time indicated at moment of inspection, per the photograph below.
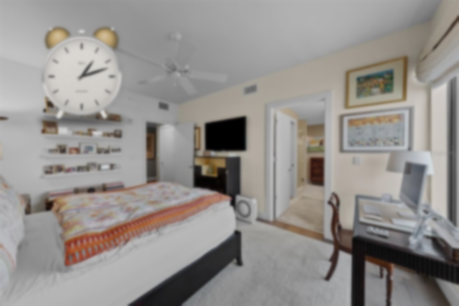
1:12
